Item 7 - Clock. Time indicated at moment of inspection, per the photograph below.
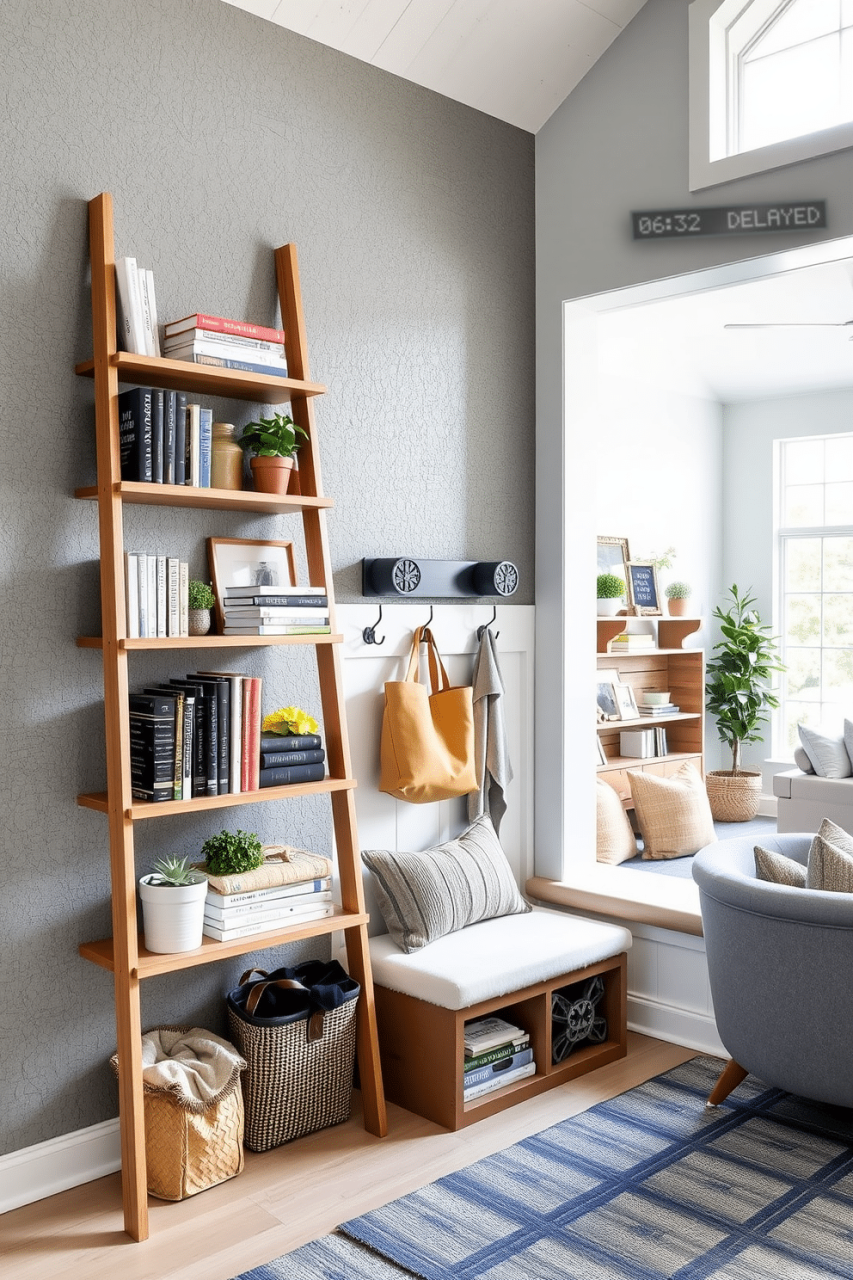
6:32
